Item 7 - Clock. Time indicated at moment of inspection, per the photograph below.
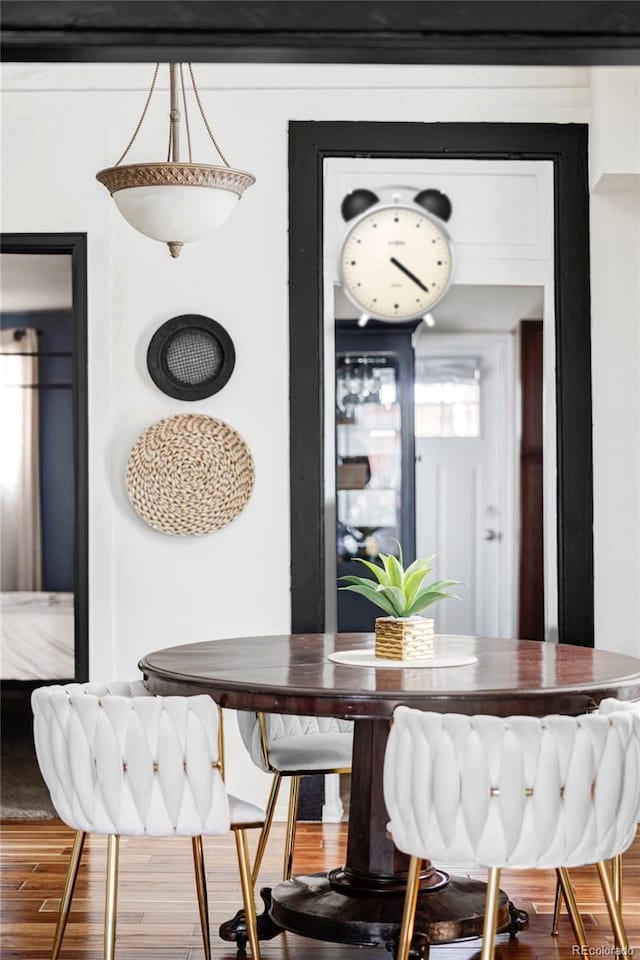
4:22
